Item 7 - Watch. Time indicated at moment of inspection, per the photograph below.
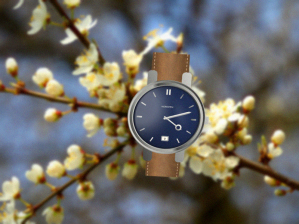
4:12
